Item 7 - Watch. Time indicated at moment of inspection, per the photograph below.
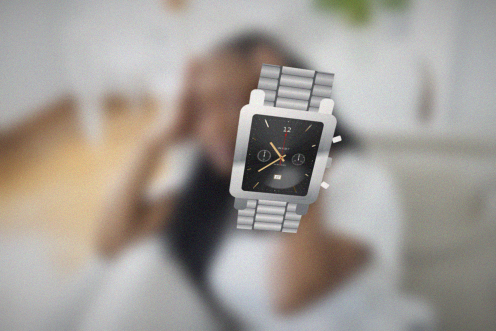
10:38
